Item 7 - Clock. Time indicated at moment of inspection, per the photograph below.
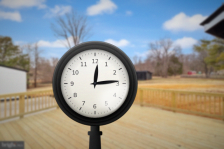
12:14
